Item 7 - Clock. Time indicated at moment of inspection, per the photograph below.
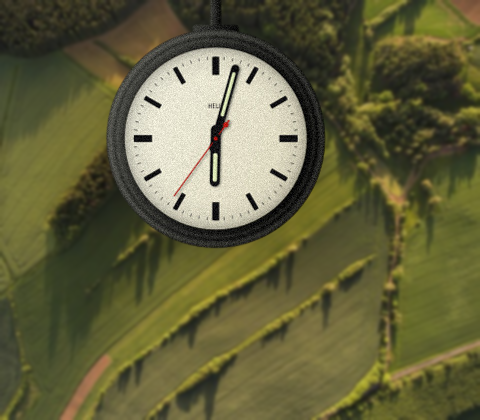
6:02:36
